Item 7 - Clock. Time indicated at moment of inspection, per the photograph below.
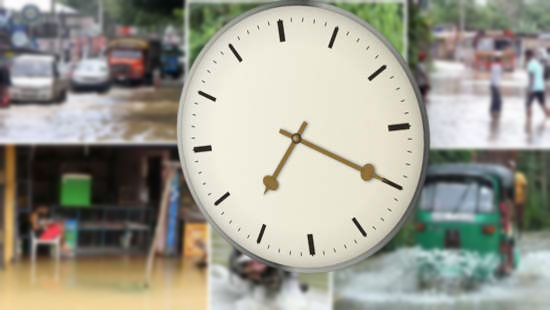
7:20
